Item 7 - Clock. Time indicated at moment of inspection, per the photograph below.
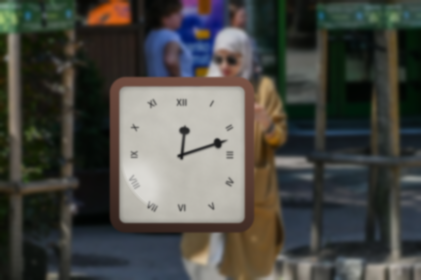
12:12
